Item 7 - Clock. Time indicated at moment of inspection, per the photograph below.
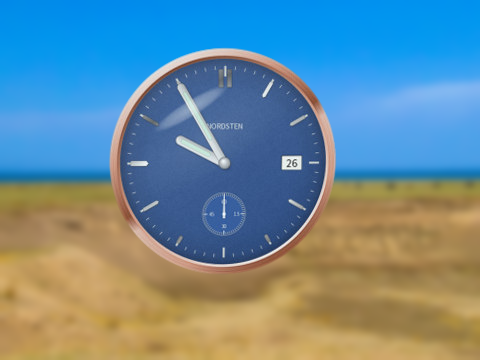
9:55
